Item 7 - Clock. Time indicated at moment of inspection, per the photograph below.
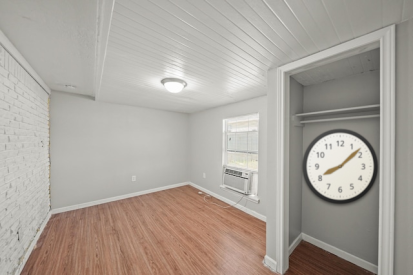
8:08
